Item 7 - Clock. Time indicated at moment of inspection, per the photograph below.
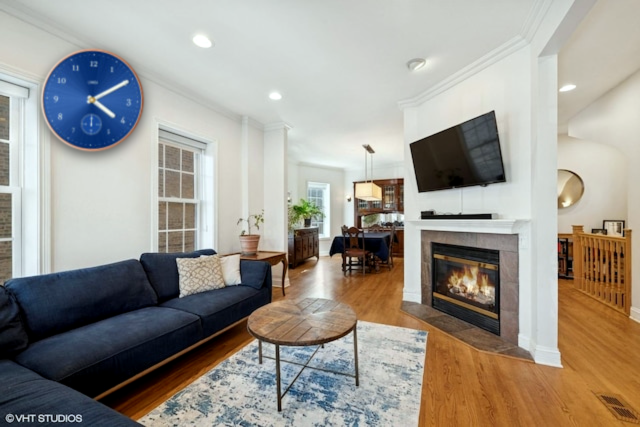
4:10
